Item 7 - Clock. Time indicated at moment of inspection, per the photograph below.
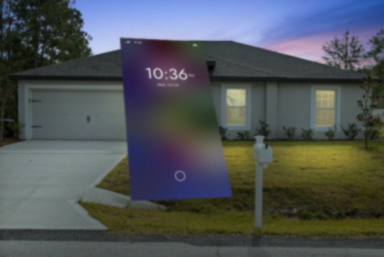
10:36
